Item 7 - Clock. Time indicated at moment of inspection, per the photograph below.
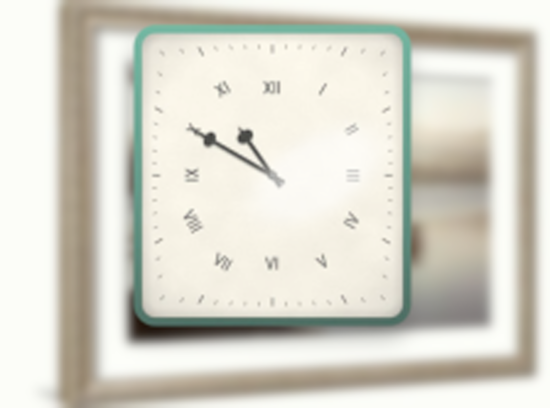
10:50
